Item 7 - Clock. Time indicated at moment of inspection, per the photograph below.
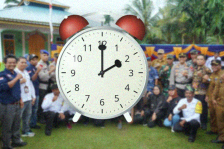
2:00
